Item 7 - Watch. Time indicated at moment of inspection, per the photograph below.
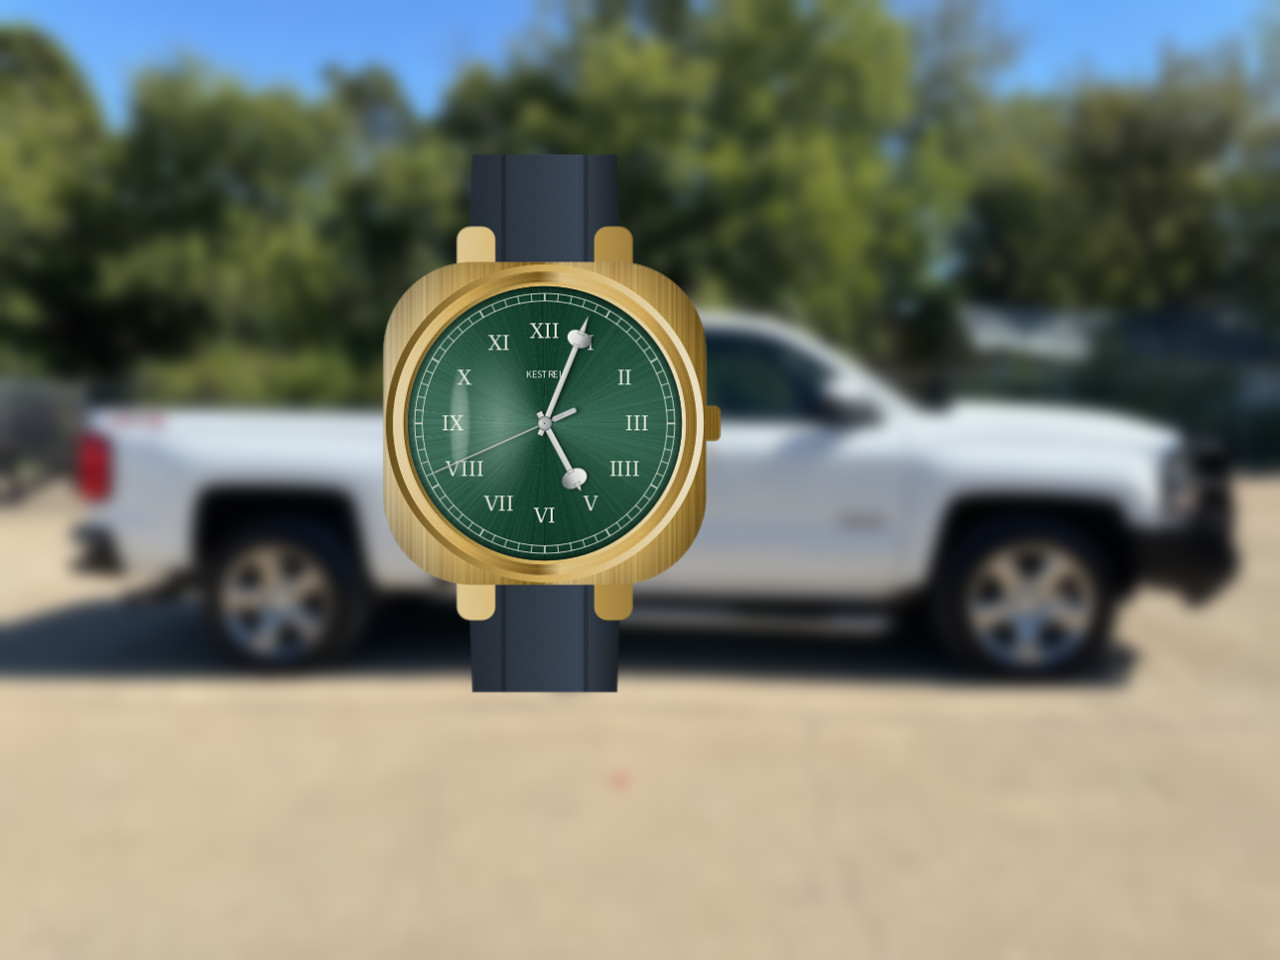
5:03:41
